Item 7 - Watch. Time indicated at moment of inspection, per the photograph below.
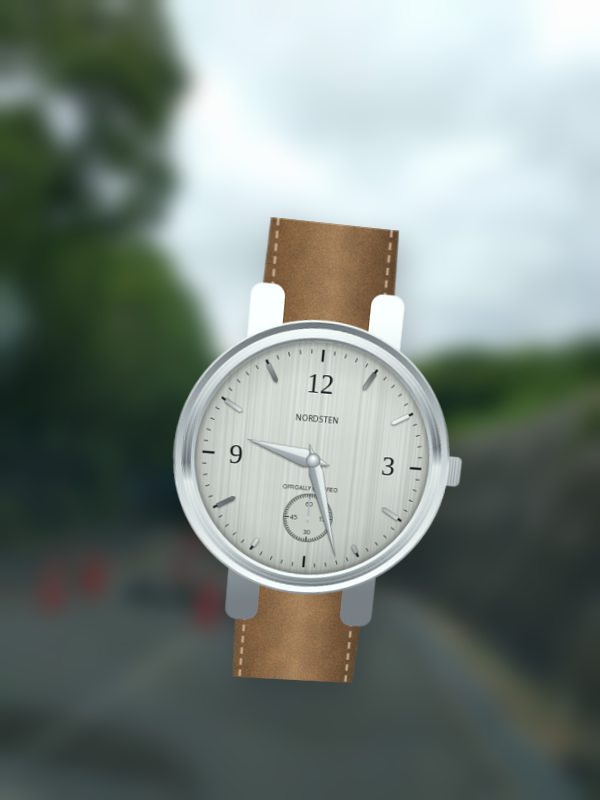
9:27
